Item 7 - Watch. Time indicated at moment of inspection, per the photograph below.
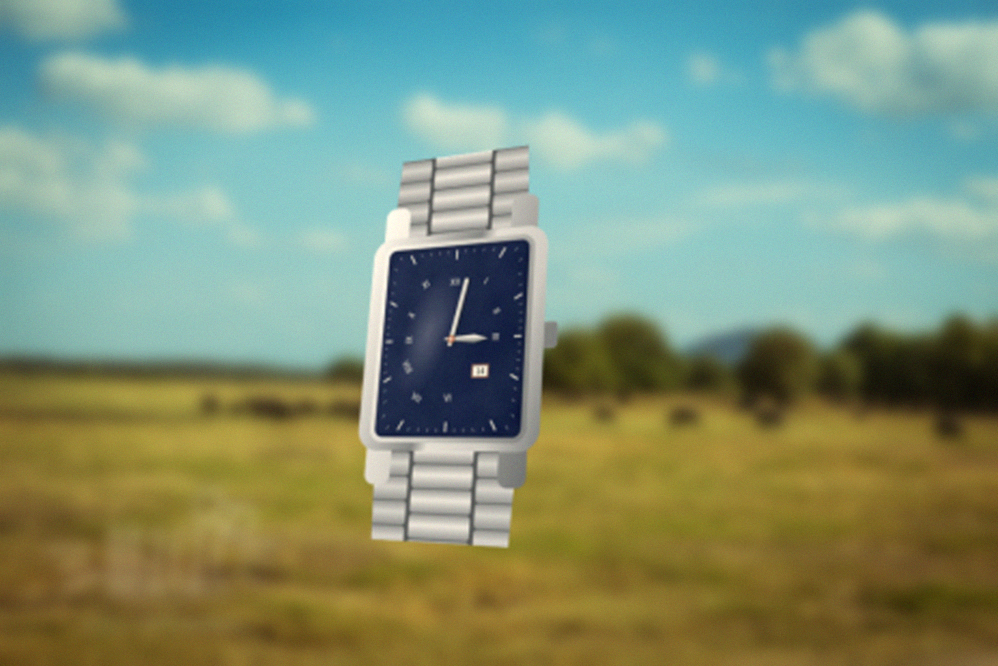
3:02
